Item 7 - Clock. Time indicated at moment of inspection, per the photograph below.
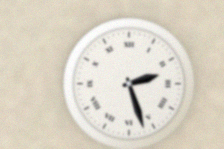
2:27
